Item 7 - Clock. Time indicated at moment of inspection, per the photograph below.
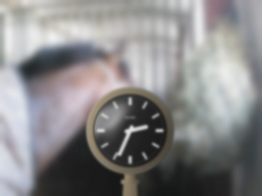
2:34
